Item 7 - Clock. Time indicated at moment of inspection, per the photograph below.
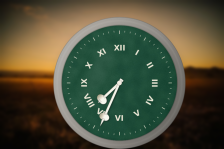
7:34
